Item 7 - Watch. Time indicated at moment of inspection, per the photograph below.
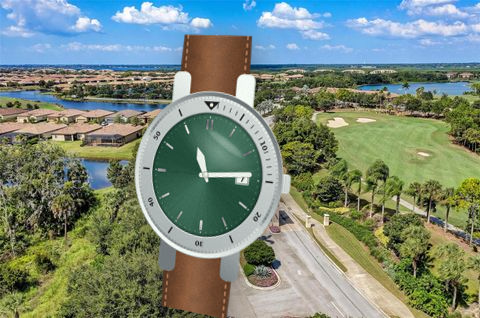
11:14
